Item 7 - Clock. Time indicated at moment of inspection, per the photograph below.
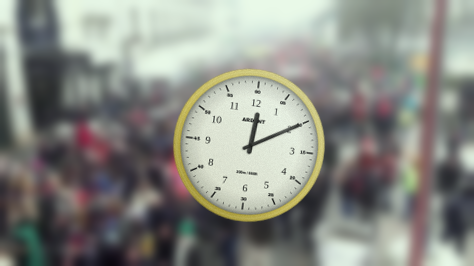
12:10
